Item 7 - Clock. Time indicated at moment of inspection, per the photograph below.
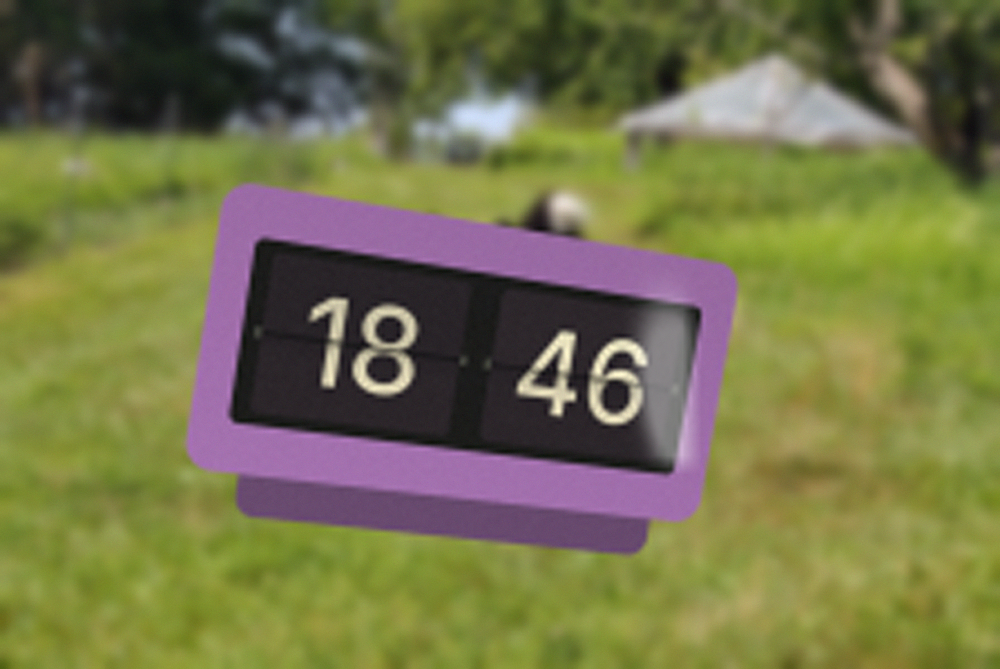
18:46
